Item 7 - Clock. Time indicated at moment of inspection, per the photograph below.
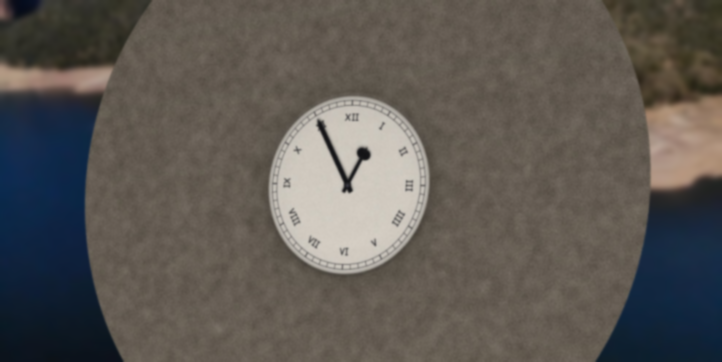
12:55
